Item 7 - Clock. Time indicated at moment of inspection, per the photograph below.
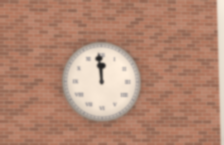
11:59
